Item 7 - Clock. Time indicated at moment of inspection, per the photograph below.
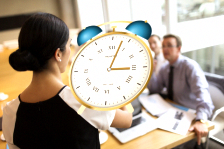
3:03
